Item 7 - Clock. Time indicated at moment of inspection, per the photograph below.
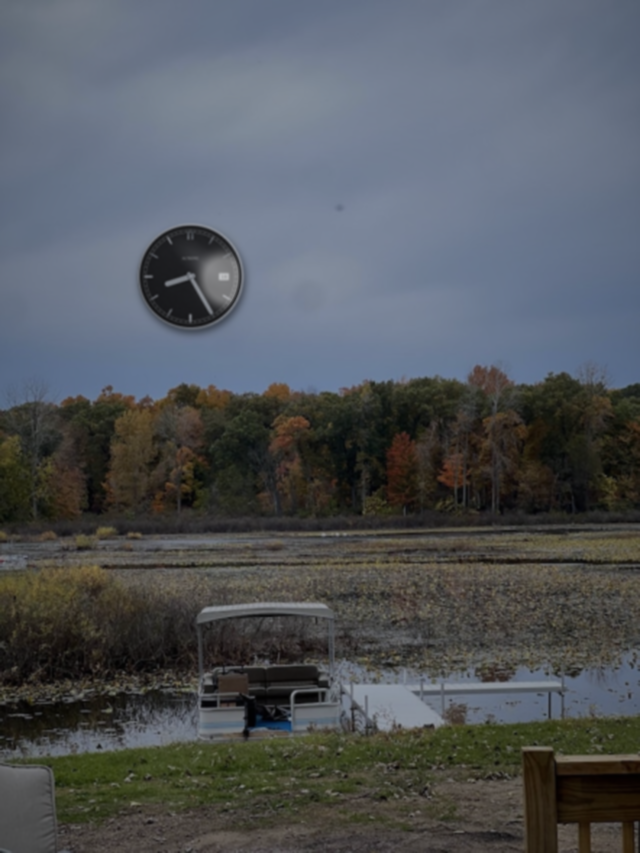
8:25
